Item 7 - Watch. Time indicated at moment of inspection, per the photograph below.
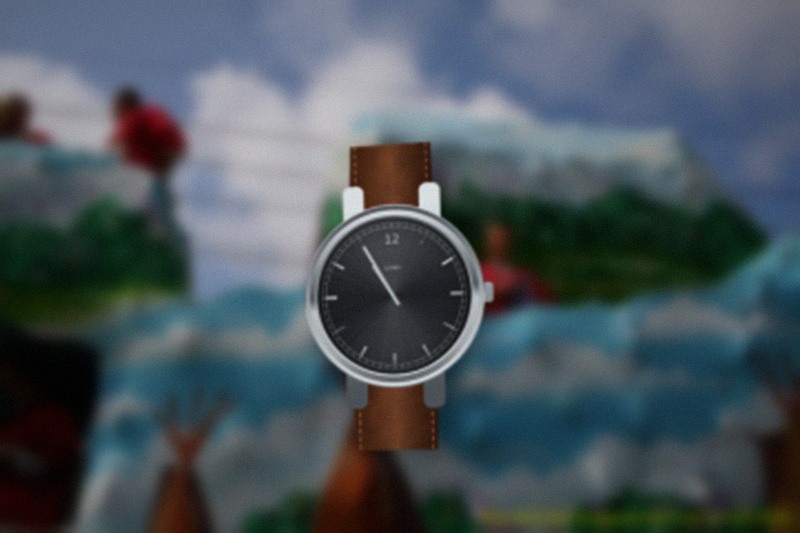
10:55
